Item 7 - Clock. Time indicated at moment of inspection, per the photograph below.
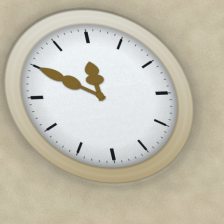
11:50
